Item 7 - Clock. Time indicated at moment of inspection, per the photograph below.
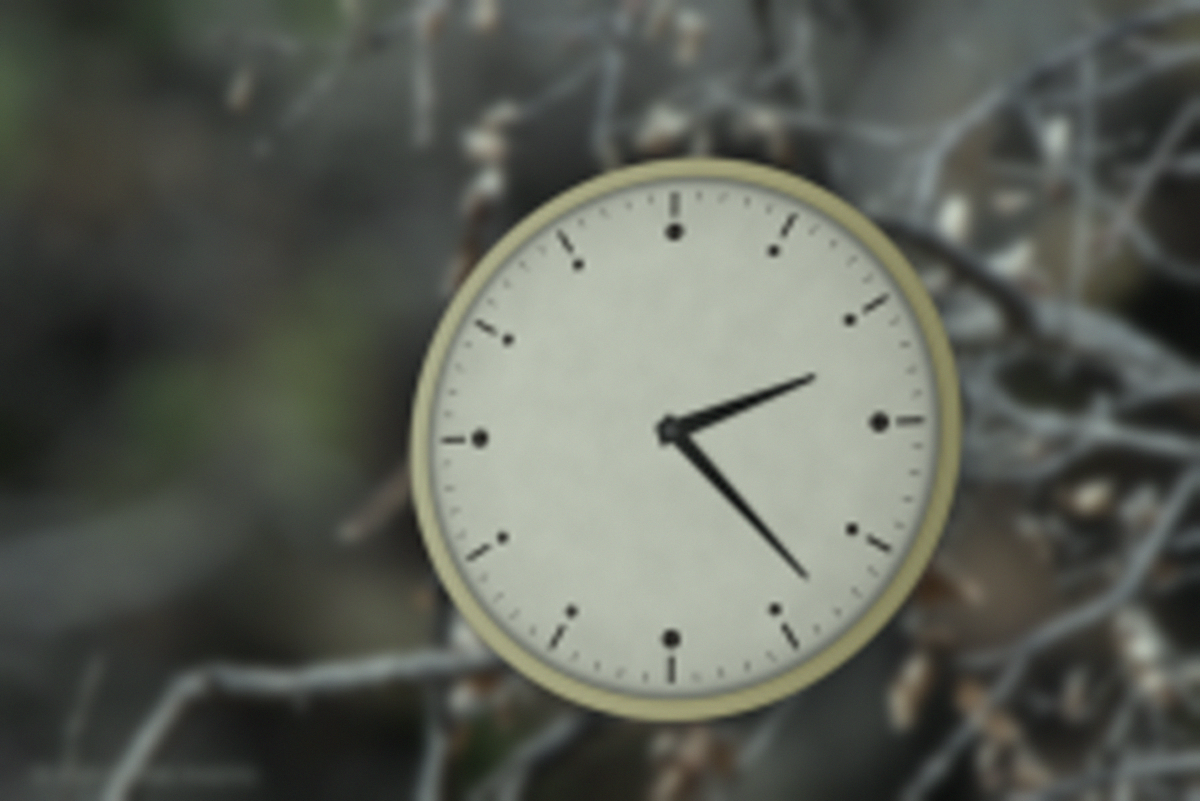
2:23
